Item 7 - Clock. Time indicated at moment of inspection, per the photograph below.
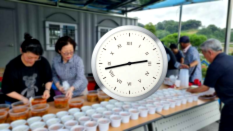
2:43
